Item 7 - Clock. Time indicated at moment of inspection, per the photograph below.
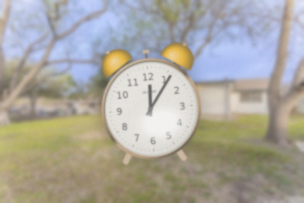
12:06
